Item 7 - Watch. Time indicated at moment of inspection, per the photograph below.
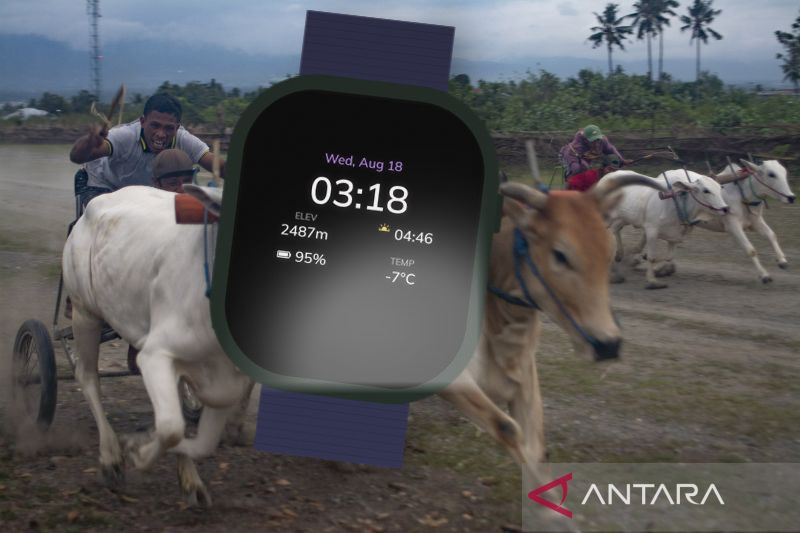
3:18
